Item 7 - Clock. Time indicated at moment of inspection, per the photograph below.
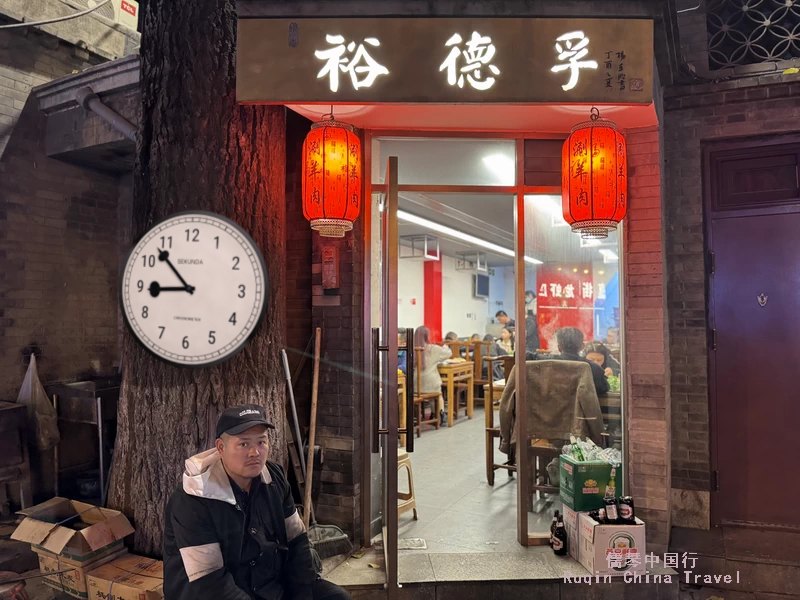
8:53
